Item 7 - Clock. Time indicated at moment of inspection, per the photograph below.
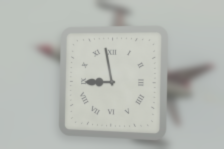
8:58
